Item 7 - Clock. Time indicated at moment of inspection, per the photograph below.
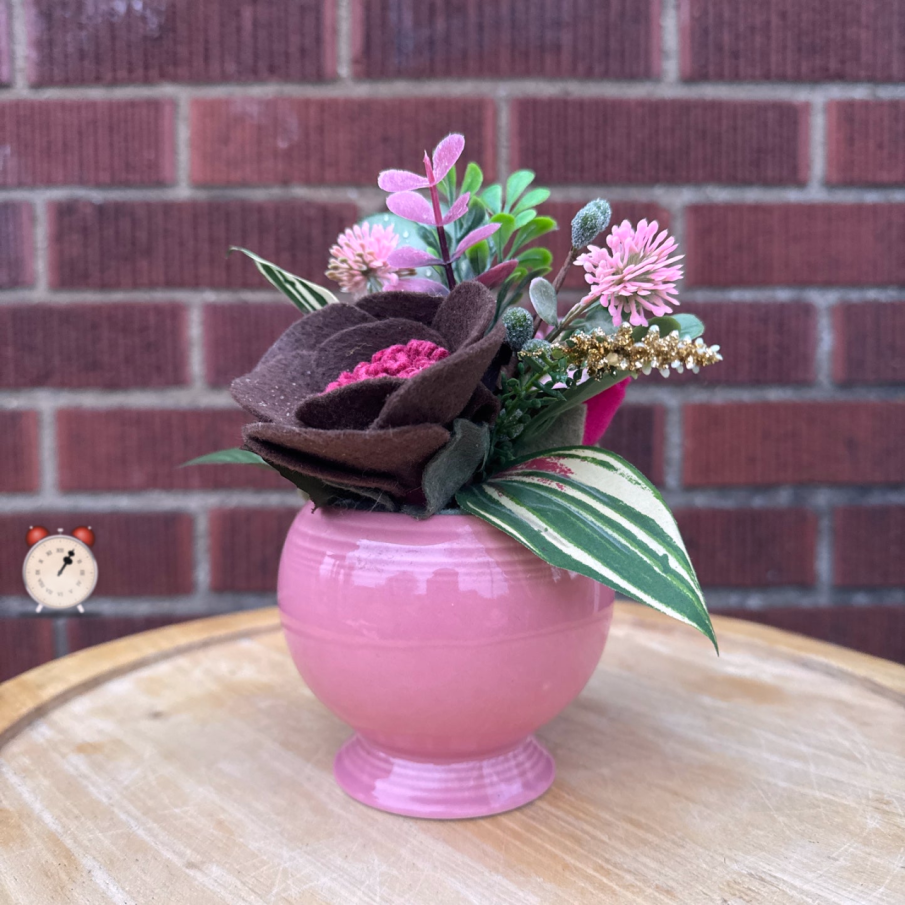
1:05
